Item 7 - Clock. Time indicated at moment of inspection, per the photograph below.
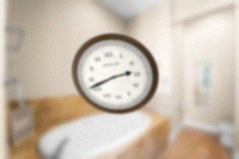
2:42
